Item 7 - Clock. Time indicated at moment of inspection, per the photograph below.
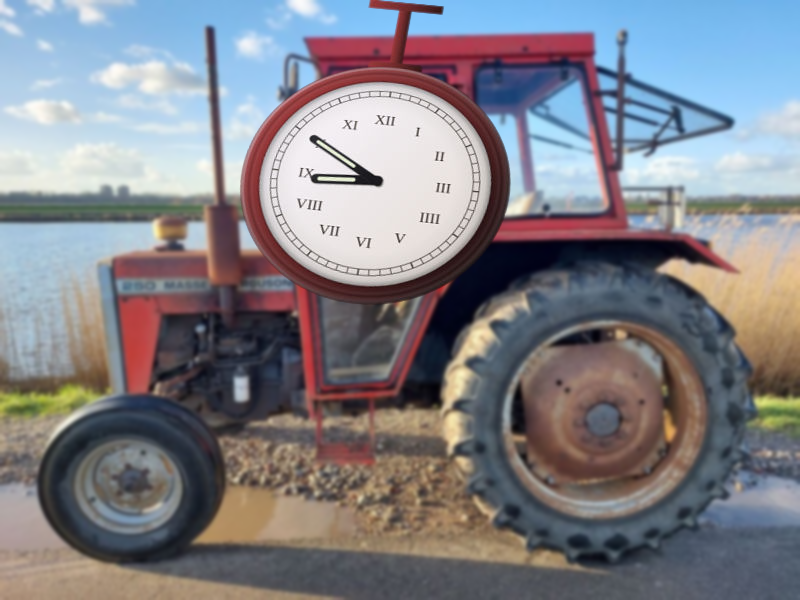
8:50
